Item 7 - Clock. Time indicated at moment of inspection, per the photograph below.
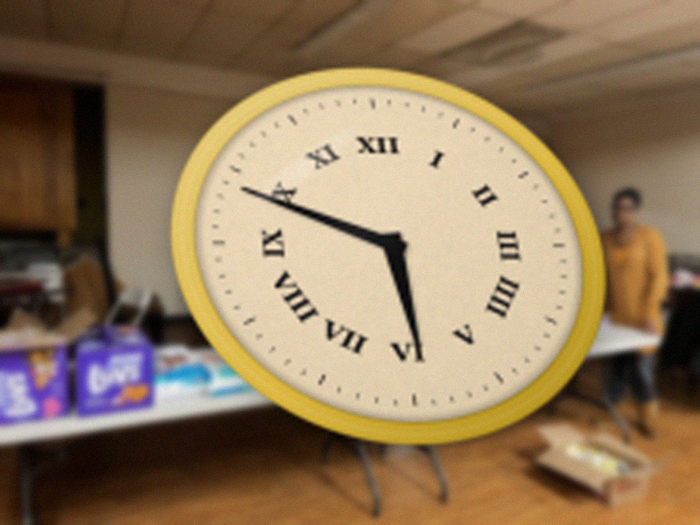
5:49
